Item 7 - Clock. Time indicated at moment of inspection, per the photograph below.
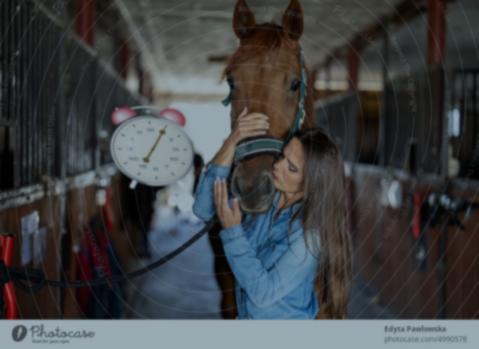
7:05
